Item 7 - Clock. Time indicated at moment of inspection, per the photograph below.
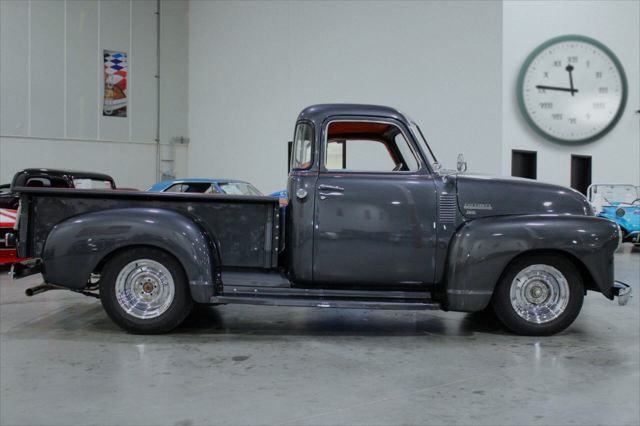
11:46
